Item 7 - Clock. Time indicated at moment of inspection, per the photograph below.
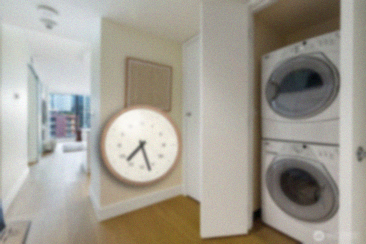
7:27
